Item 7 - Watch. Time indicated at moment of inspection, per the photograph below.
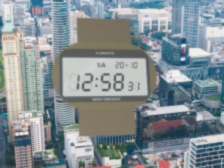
12:58
